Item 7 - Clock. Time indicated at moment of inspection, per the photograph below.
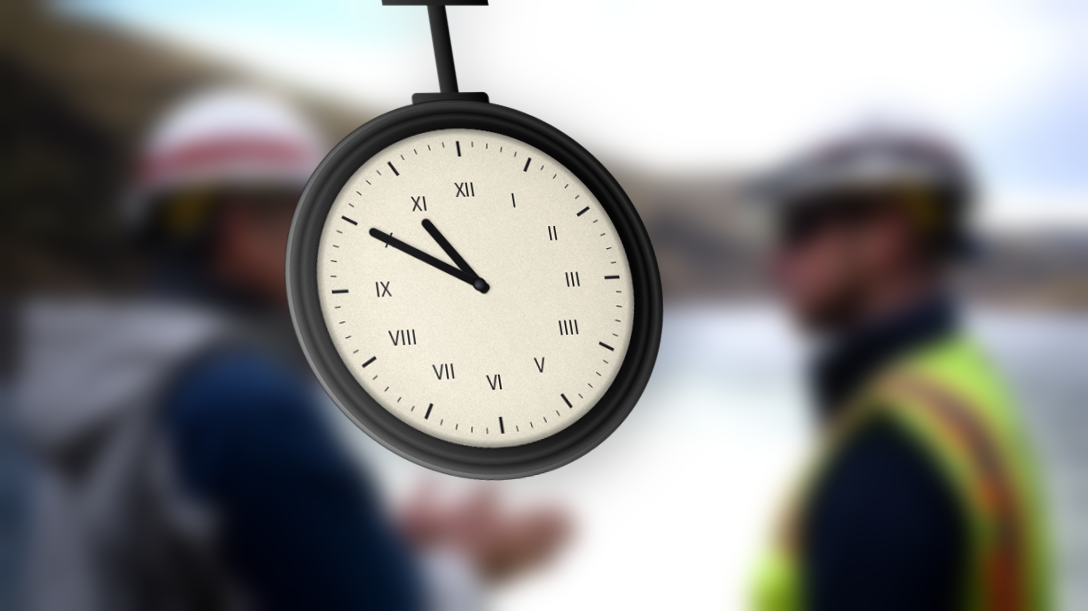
10:50
